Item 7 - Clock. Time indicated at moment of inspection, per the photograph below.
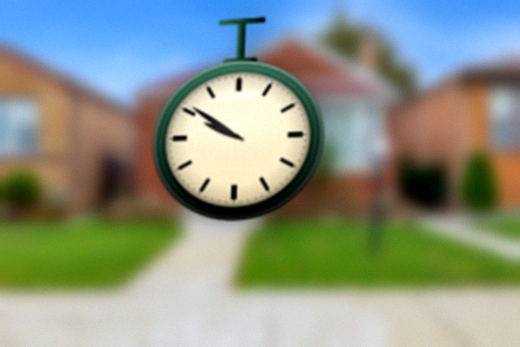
9:51
